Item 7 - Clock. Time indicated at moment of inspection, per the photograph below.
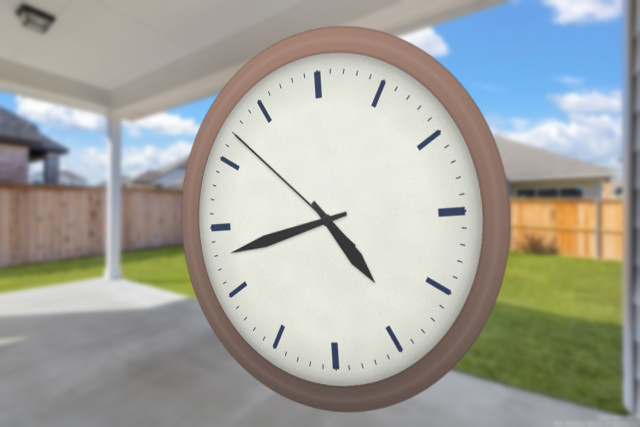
4:42:52
